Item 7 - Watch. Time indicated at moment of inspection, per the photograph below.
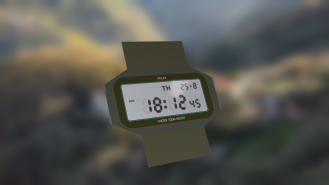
18:12:45
